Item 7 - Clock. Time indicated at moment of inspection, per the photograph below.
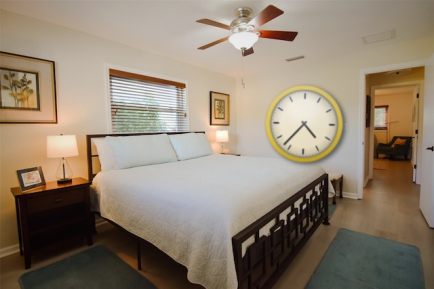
4:37
